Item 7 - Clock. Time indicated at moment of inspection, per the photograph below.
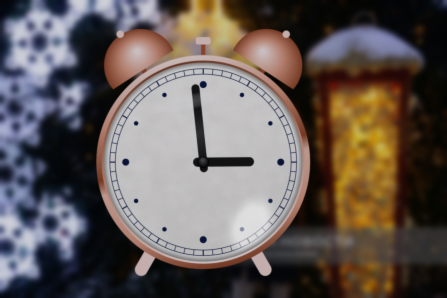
2:59
